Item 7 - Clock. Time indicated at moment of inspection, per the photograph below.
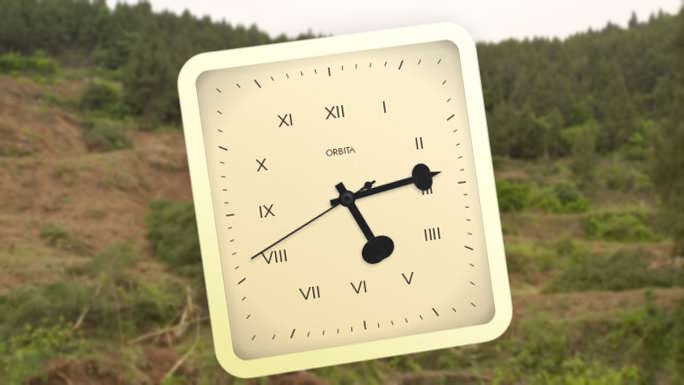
5:13:41
